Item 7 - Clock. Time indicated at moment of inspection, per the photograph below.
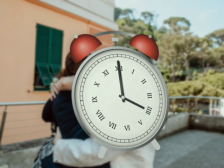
4:00
